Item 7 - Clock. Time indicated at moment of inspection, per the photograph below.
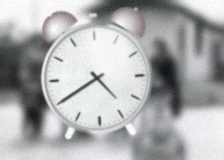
4:40
